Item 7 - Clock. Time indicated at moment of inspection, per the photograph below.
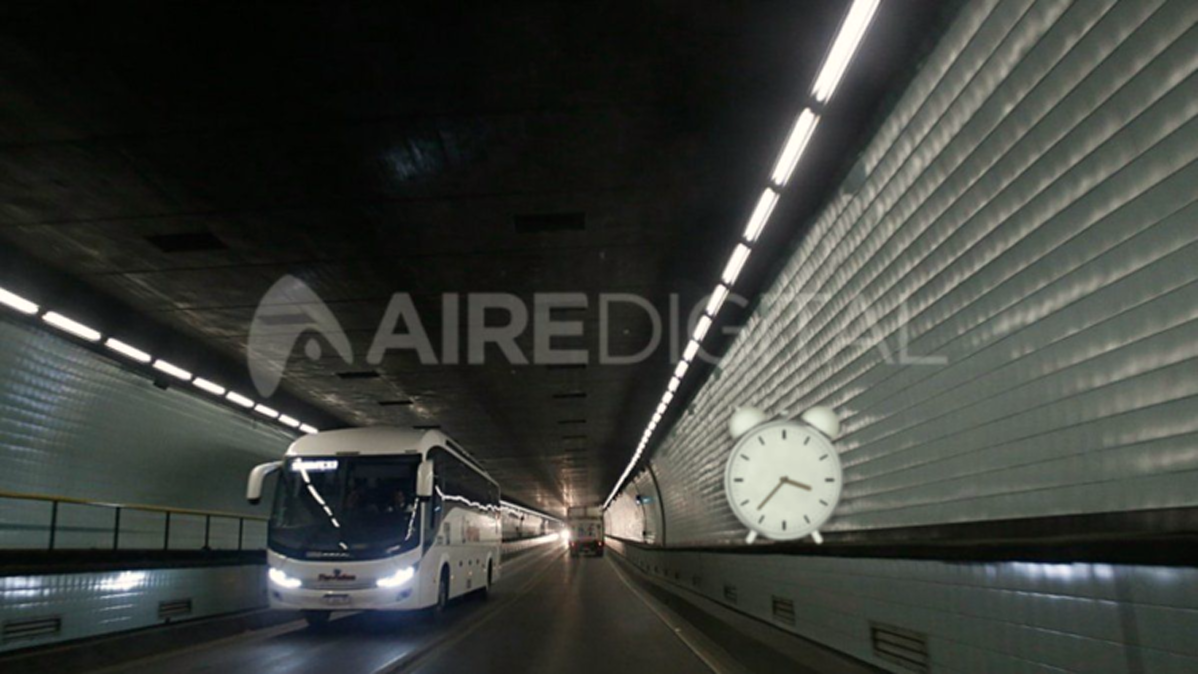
3:37
